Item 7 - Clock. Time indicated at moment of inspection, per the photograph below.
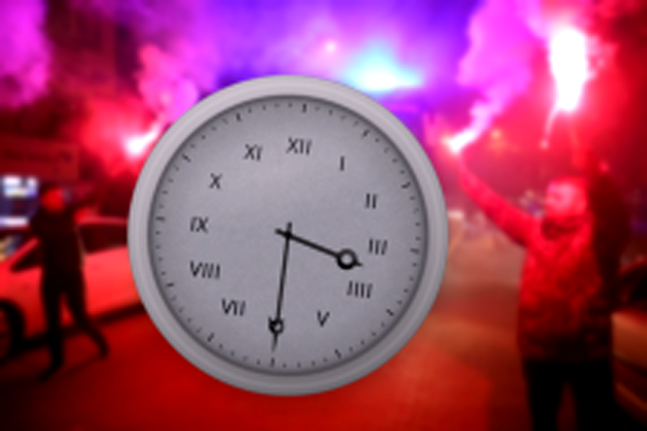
3:30
